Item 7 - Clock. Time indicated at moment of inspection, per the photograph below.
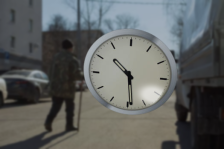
10:29
